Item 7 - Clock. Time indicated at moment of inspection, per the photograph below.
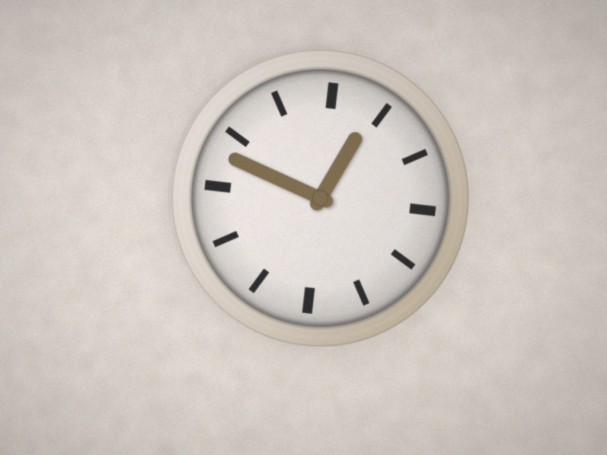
12:48
